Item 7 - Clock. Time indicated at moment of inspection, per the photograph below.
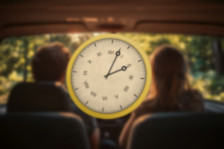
2:03
